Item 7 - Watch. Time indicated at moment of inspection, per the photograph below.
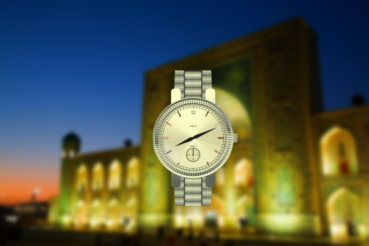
8:11
